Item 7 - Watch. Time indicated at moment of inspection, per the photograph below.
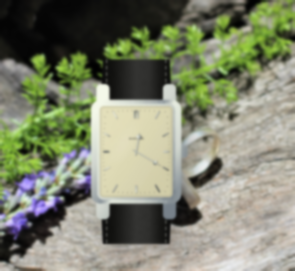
12:20
